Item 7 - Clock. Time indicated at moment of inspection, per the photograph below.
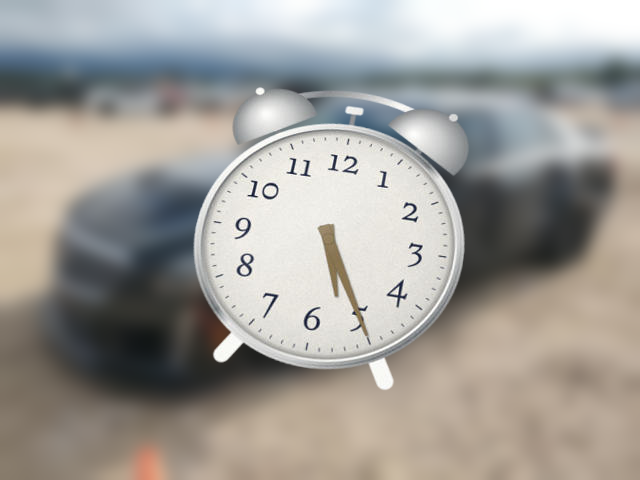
5:25
